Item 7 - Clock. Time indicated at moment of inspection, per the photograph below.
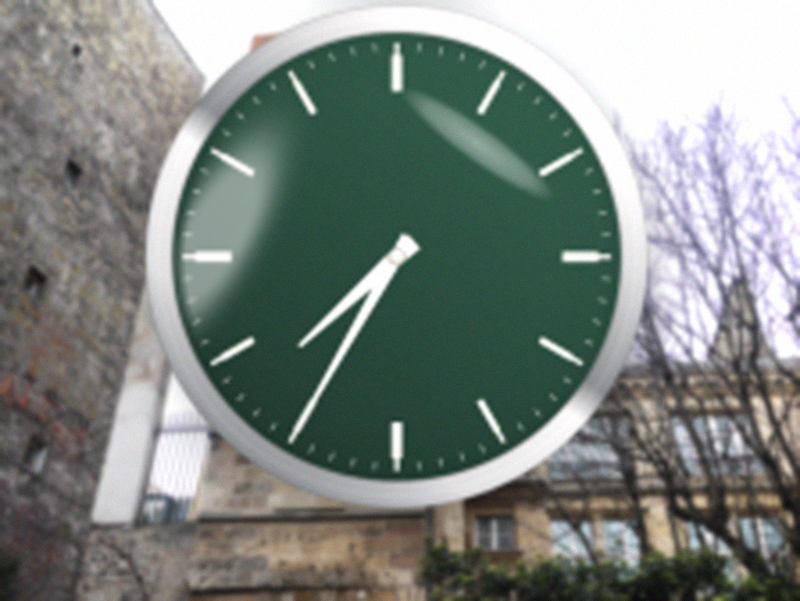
7:35
